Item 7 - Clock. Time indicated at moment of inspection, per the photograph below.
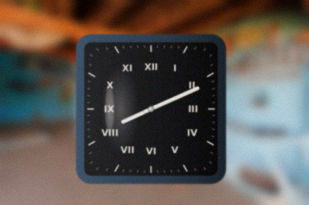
8:11
